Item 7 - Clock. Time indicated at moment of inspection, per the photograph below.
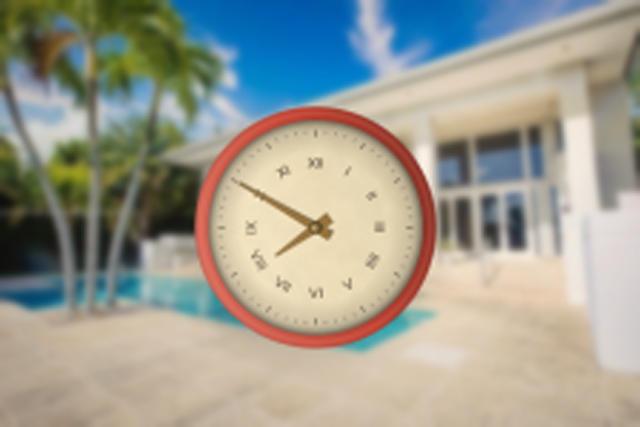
7:50
